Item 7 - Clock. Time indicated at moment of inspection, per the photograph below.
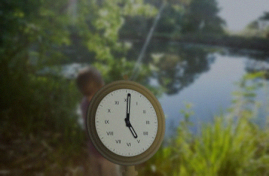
5:01
